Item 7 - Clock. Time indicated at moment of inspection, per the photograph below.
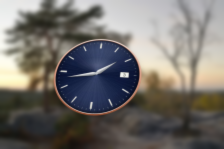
1:43
